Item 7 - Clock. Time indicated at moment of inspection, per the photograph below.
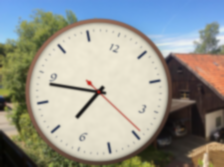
6:43:19
